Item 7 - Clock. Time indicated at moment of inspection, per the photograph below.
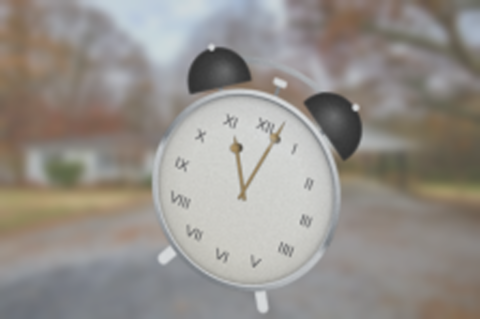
11:02
